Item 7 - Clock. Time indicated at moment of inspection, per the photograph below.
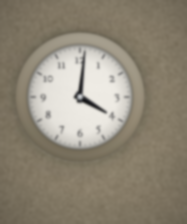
4:01
